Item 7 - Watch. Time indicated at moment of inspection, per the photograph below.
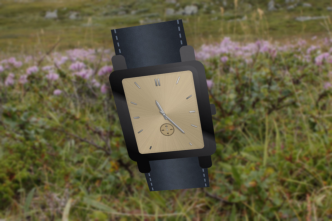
11:24
